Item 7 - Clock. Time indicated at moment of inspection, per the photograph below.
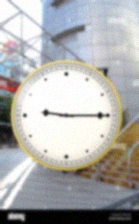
9:15
